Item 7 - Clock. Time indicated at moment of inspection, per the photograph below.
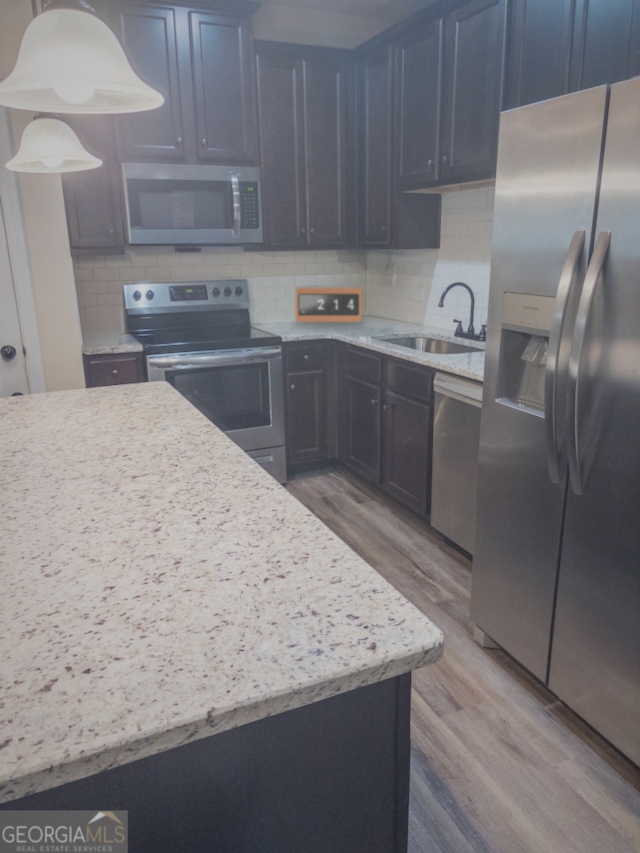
2:14
